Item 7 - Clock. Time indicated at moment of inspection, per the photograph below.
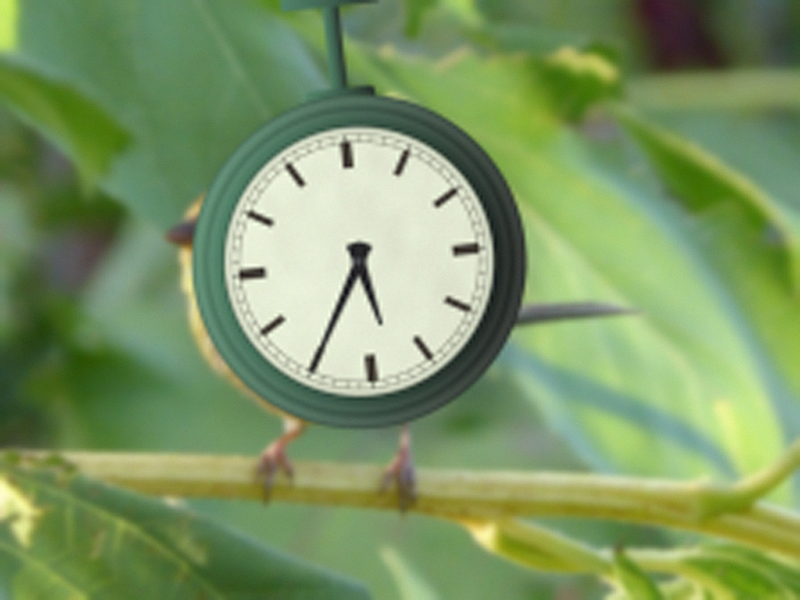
5:35
